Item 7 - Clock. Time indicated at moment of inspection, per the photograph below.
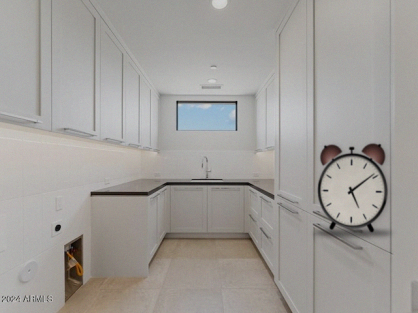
5:09
